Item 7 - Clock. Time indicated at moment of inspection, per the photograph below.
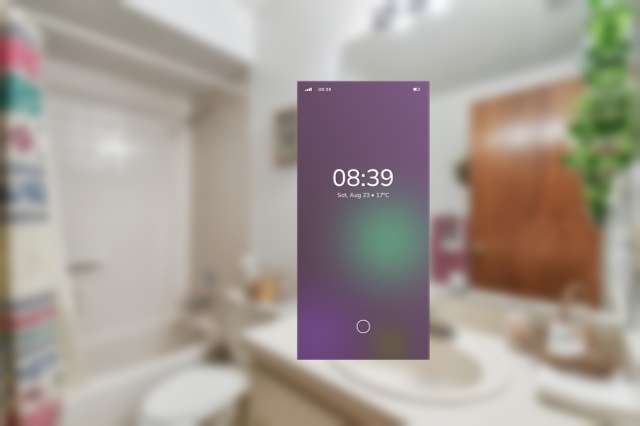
8:39
